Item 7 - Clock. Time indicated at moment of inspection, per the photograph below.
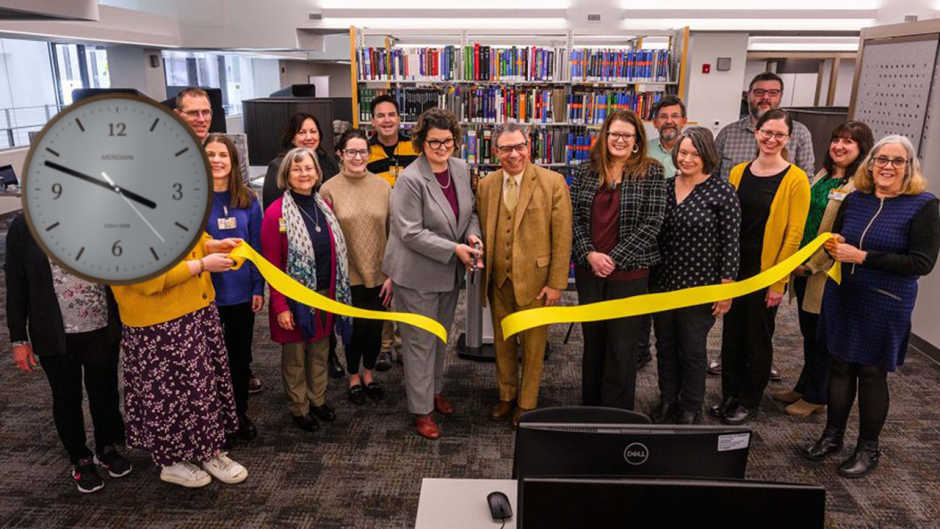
3:48:23
